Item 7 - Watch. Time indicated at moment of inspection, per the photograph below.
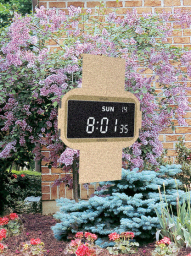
8:01:35
